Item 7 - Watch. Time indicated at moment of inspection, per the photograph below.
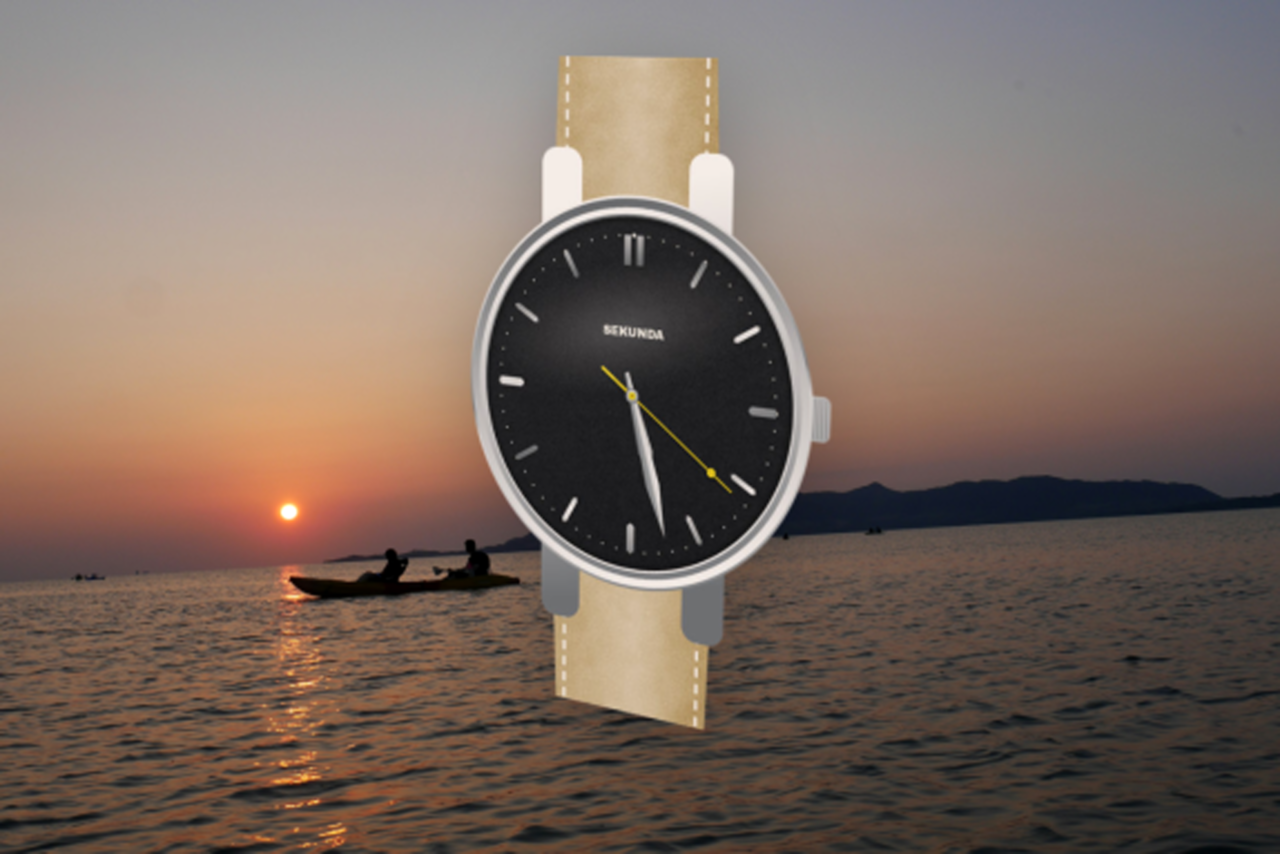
5:27:21
